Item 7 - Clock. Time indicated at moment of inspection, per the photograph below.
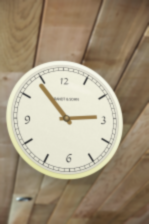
2:54
